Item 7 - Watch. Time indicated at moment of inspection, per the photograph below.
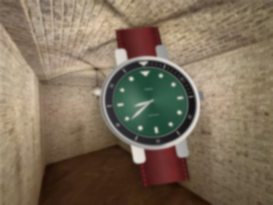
8:39
